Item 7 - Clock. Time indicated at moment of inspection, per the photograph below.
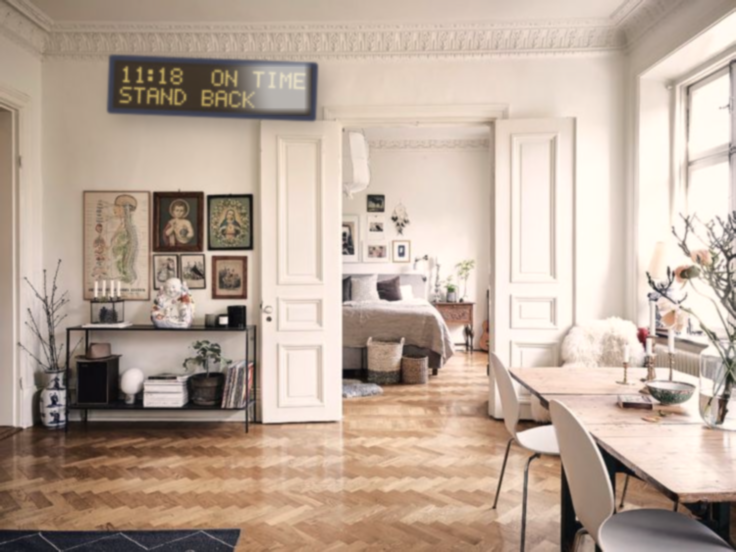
11:18
